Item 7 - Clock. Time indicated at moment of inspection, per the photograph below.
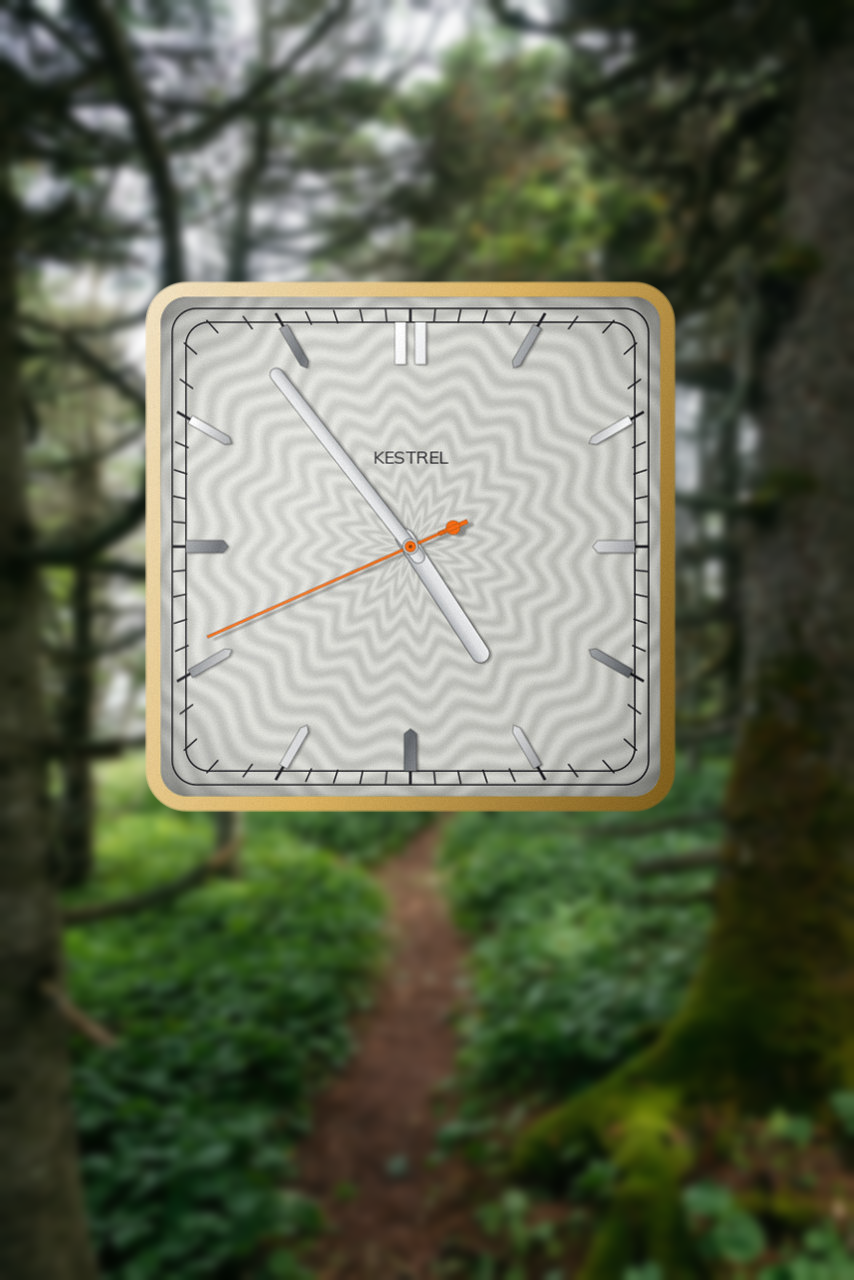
4:53:41
